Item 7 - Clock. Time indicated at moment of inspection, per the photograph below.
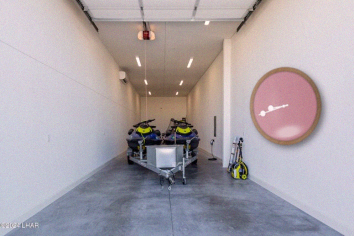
8:42
